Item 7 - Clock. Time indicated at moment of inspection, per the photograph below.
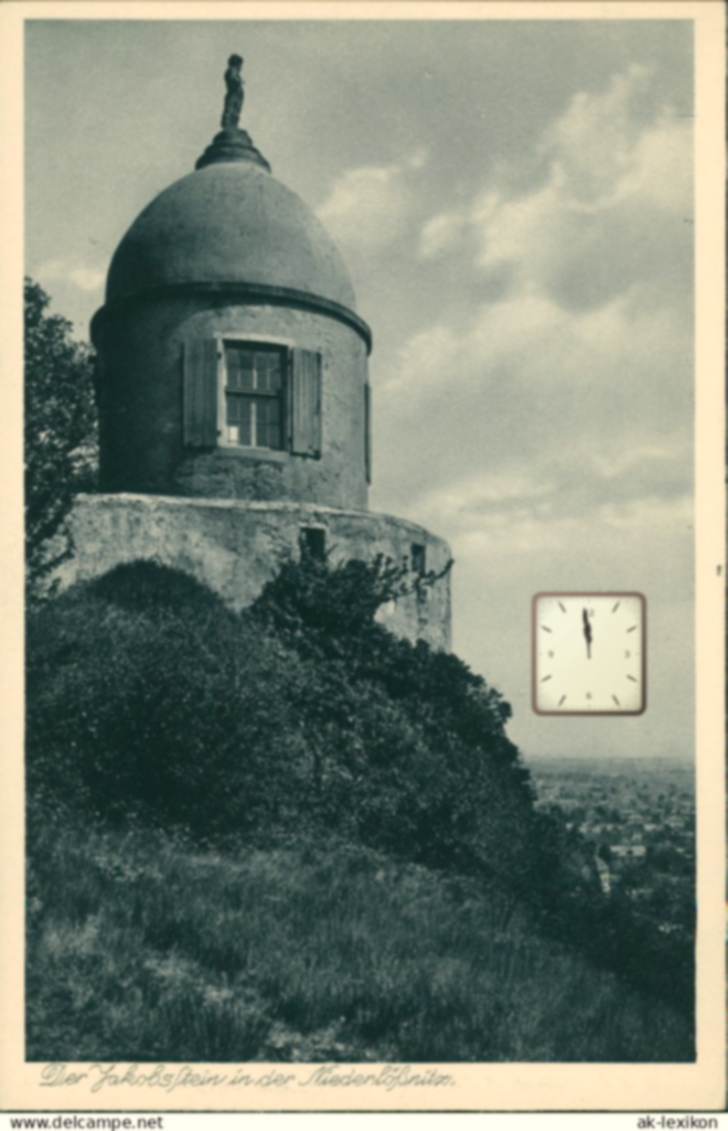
11:59
